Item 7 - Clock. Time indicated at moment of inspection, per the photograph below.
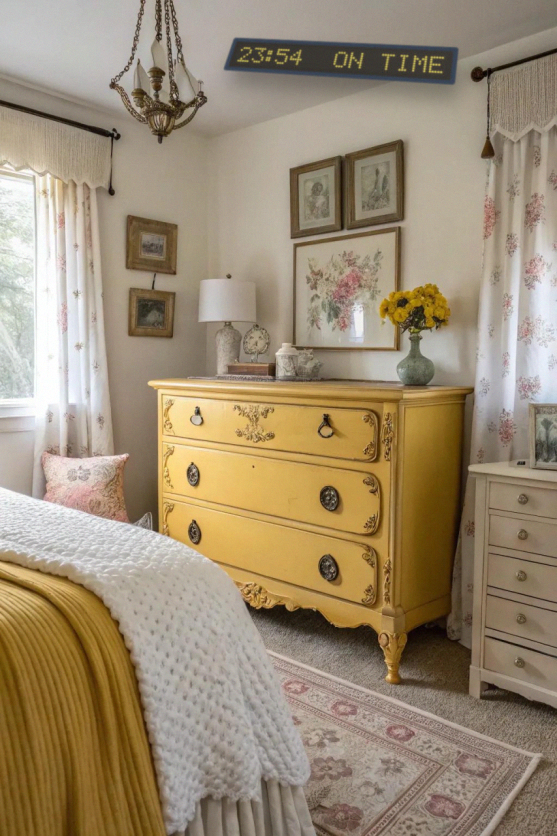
23:54
